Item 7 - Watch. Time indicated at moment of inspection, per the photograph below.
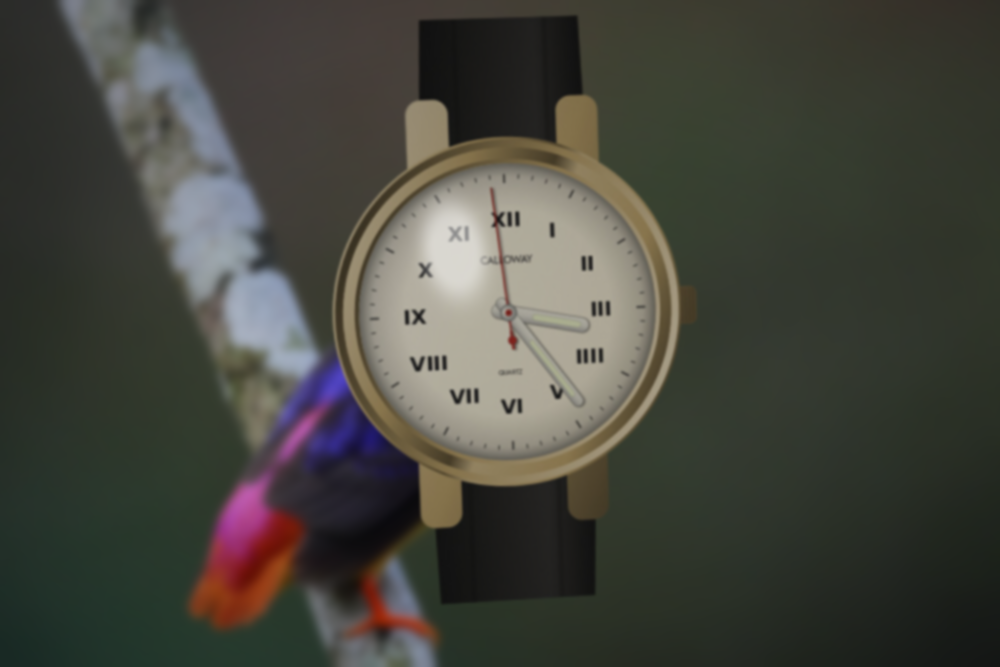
3:23:59
